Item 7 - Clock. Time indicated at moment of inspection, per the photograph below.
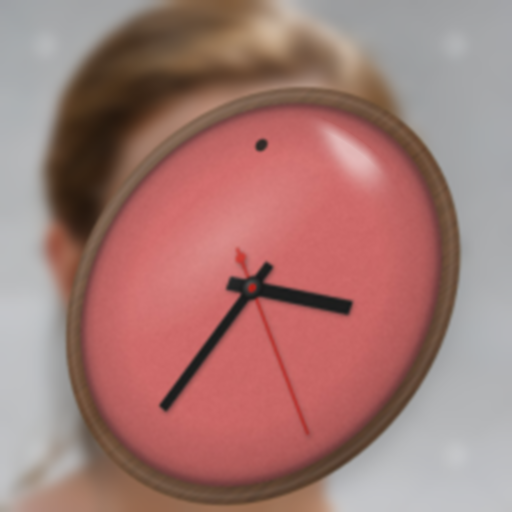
3:36:26
